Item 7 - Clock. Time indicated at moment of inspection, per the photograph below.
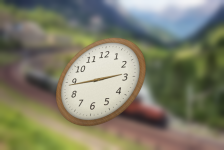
2:44
